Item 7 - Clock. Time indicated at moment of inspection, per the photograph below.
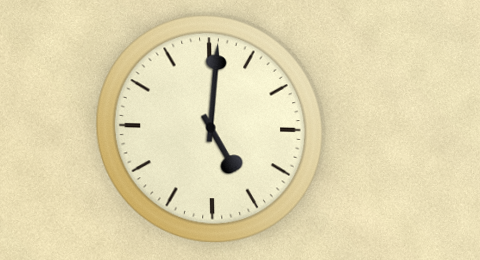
5:01
